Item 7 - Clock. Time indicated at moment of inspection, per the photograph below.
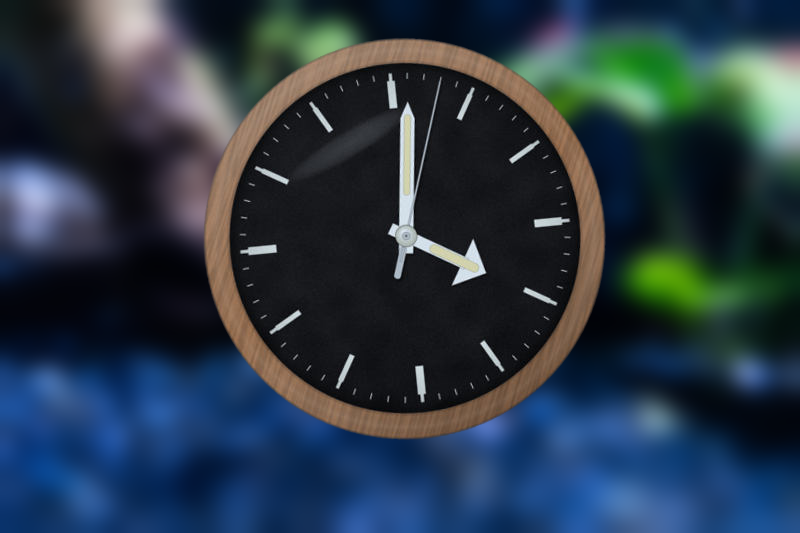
4:01:03
